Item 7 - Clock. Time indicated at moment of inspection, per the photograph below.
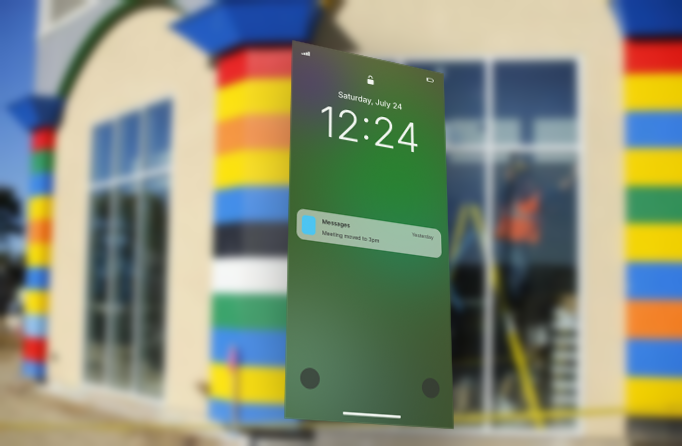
12:24
